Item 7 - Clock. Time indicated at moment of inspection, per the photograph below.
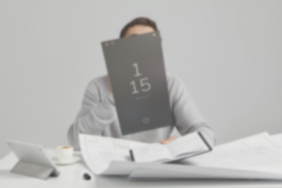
1:15
